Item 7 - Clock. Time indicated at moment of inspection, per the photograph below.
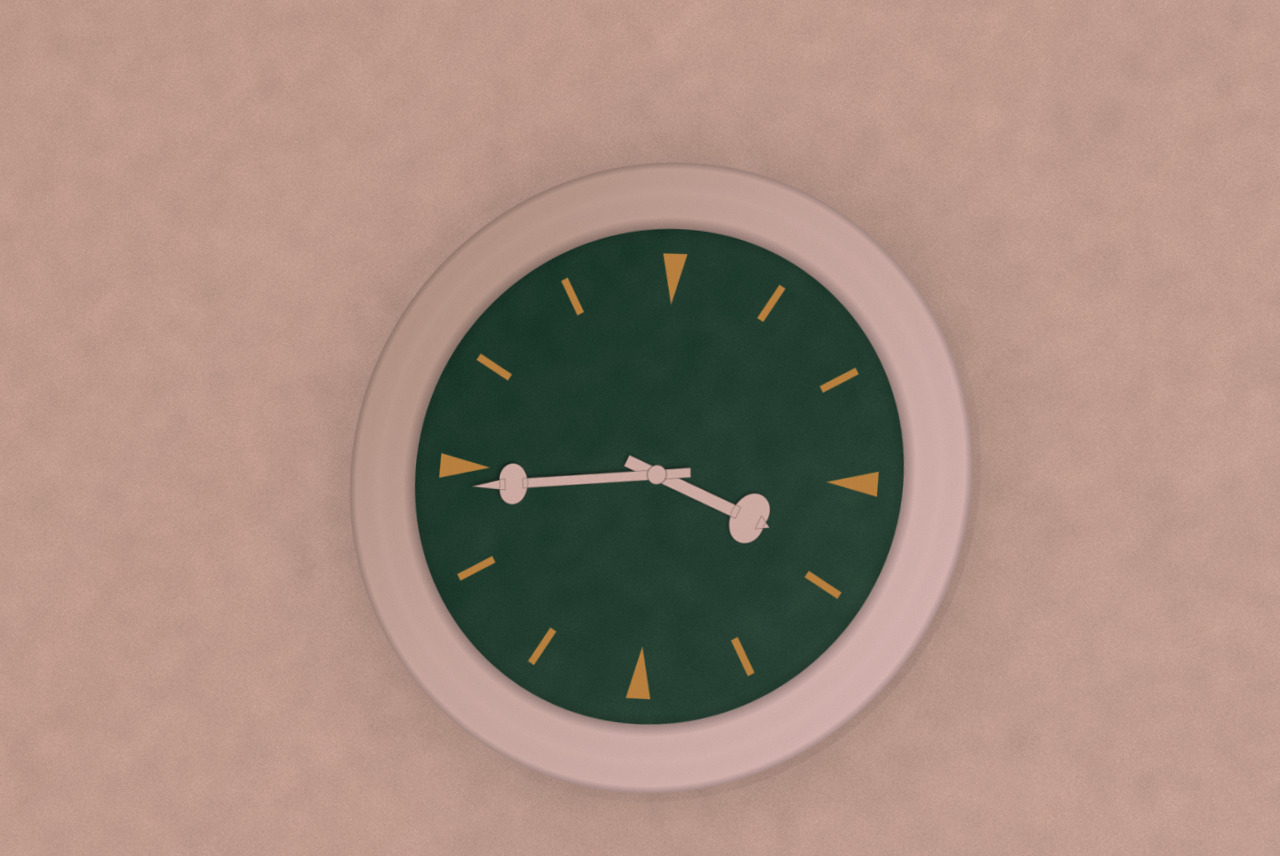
3:44
